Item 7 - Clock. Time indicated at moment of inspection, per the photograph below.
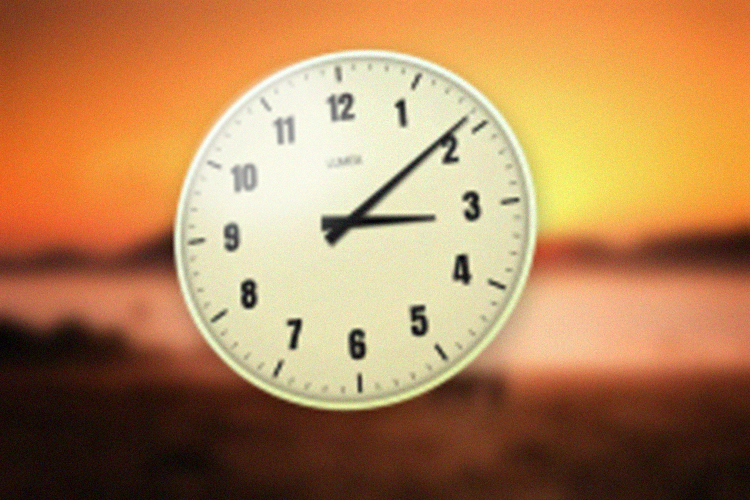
3:09
